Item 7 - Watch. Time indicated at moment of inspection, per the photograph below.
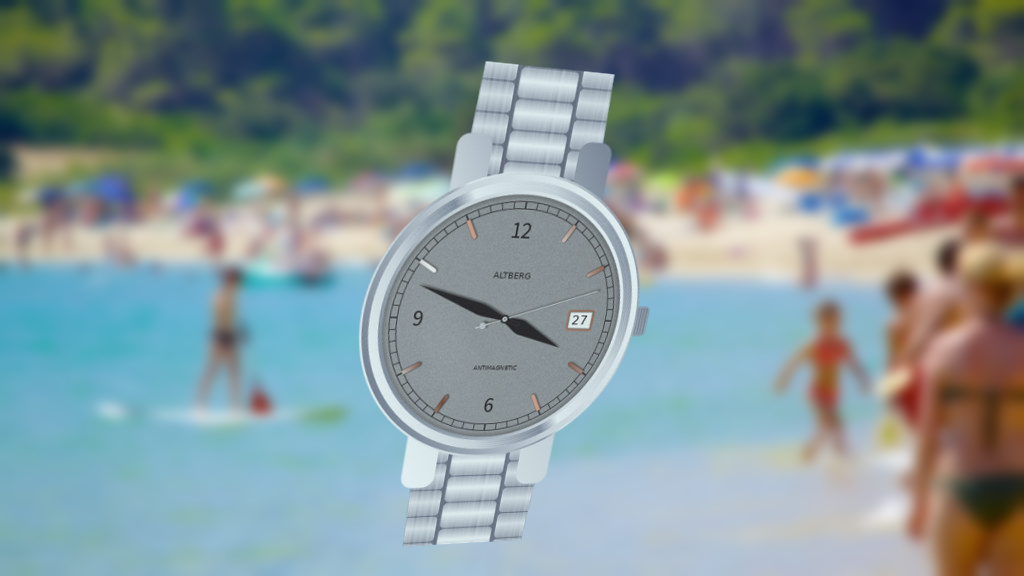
3:48:12
